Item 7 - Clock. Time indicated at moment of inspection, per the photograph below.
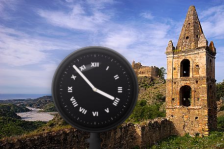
3:53
